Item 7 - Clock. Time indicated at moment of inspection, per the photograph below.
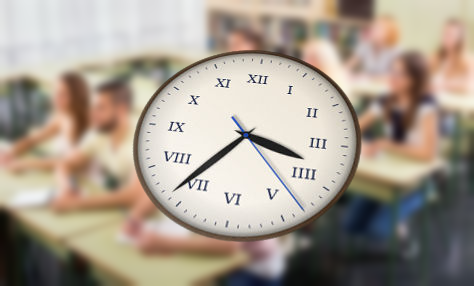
3:36:23
